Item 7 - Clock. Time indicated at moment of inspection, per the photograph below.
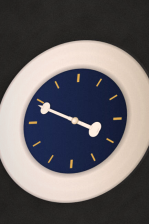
3:49
